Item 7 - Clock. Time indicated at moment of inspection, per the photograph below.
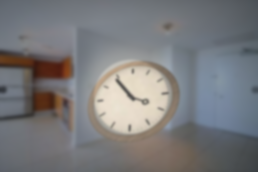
3:54
